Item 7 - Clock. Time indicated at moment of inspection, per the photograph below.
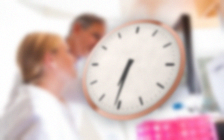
6:31
